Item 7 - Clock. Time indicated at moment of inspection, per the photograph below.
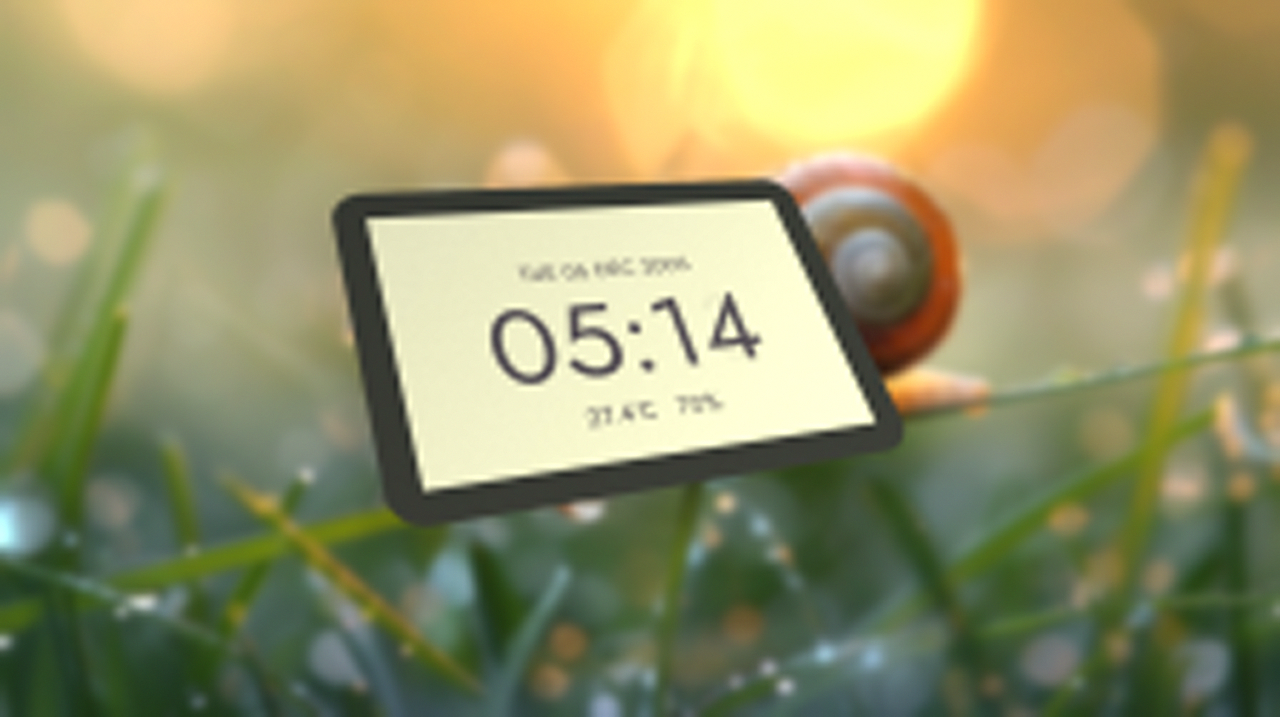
5:14
